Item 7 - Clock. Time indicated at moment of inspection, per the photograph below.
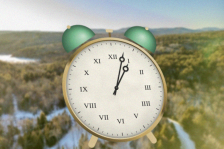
1:03
